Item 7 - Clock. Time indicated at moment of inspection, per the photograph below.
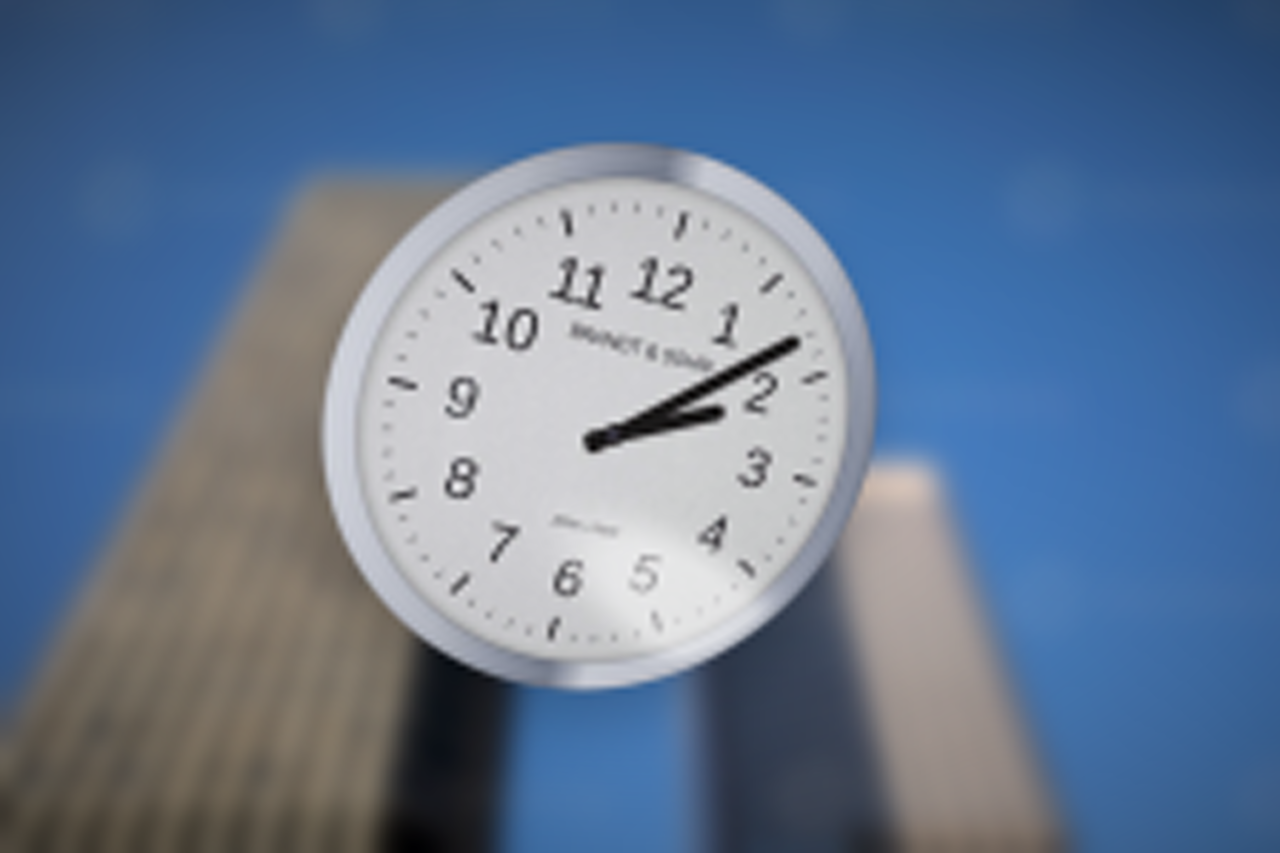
2:08
